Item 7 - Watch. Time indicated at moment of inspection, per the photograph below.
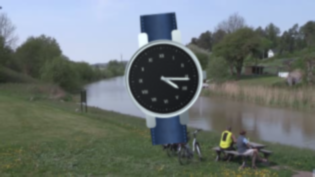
4:16
